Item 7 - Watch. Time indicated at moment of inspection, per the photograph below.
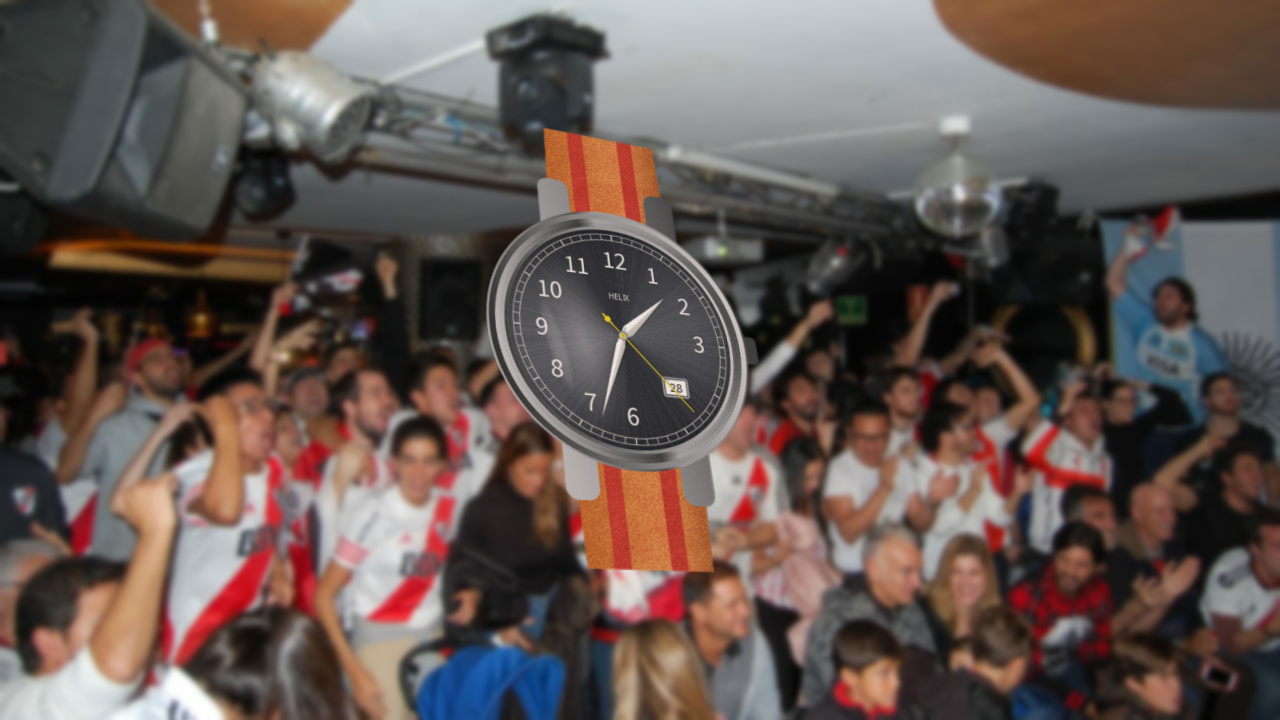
1:33:23
